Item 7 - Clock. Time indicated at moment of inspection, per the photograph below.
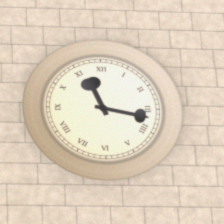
11:17
